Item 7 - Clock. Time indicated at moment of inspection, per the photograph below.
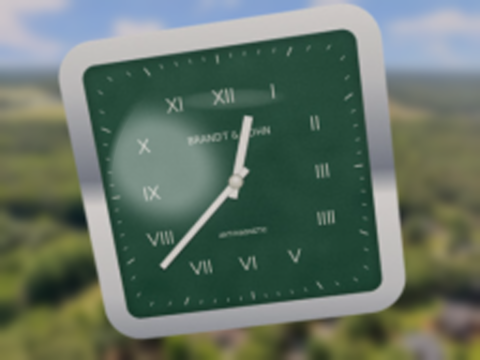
12:38
